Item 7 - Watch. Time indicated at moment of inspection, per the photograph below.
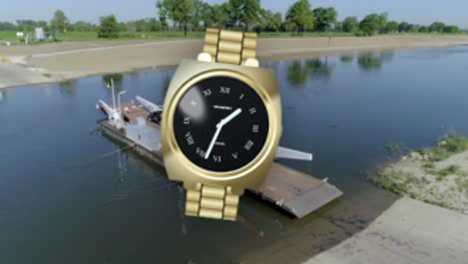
1:33
